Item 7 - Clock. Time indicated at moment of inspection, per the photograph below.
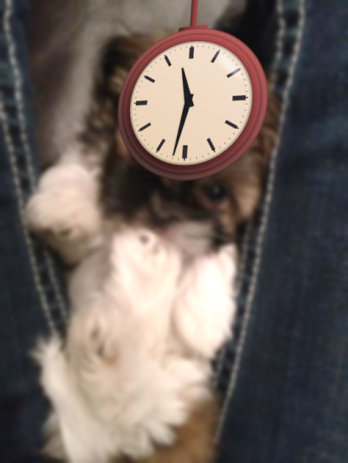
11:32
